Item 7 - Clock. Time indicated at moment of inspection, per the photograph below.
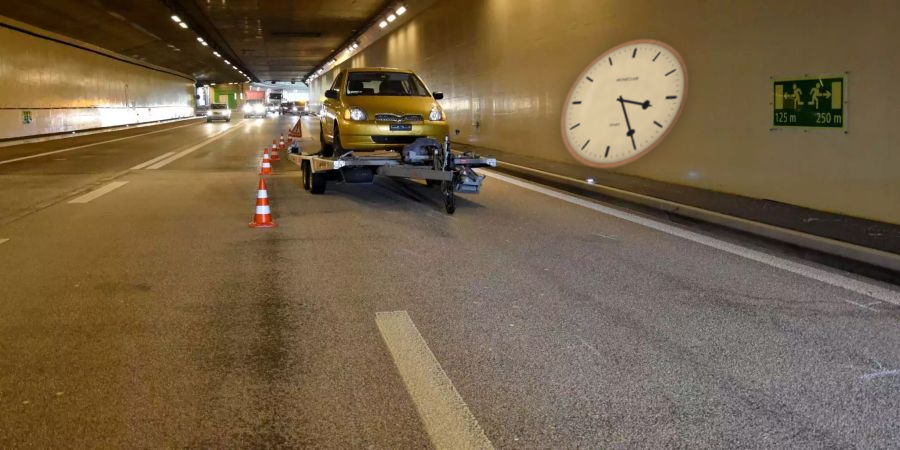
3:25
